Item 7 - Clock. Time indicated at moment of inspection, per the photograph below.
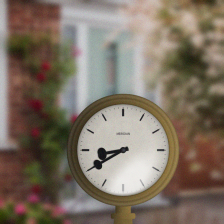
8:40
